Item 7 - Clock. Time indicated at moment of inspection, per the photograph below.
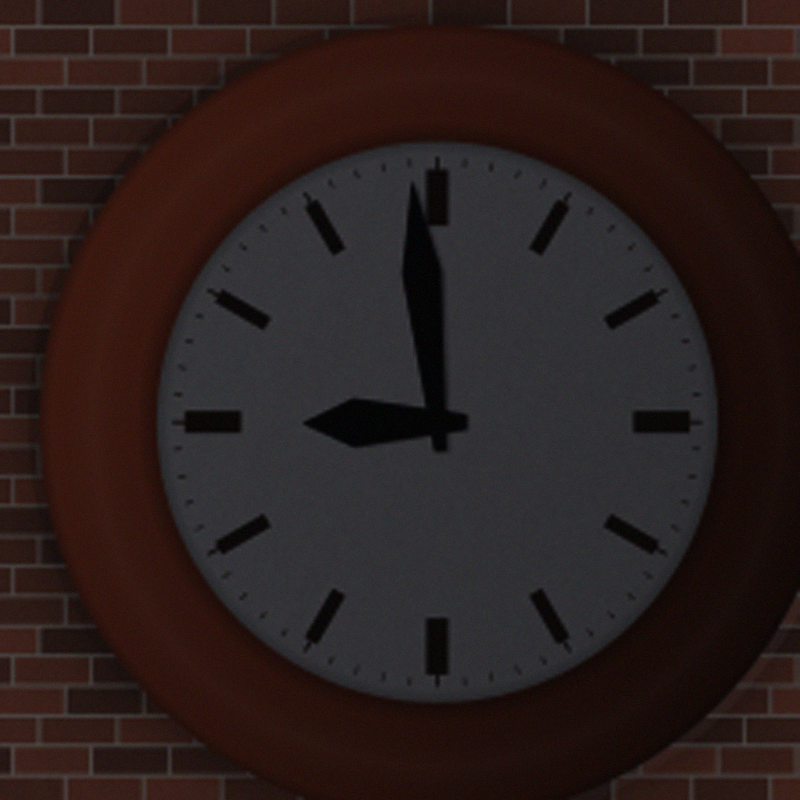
8:59
